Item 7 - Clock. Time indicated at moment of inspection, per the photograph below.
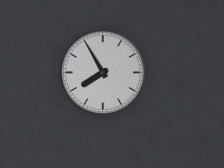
7:55
